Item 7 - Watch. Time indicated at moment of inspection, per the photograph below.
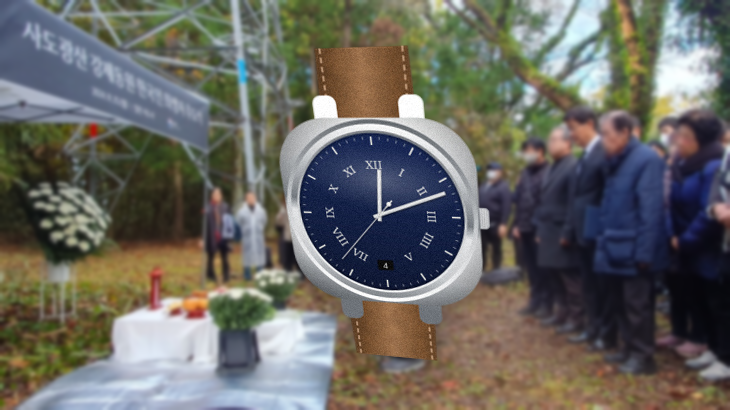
12:11:37
